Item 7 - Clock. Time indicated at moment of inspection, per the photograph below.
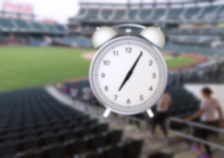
7:05
